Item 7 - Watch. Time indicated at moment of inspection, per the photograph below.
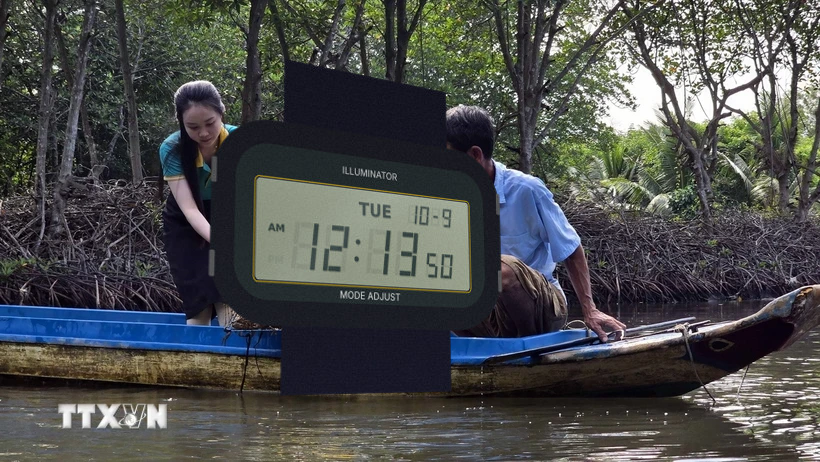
12:13:50
